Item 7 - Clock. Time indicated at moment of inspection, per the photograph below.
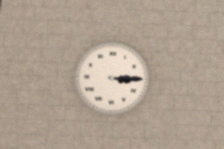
3:15
